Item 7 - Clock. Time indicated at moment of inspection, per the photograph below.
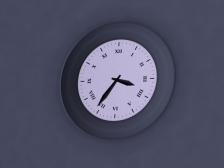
3:36
